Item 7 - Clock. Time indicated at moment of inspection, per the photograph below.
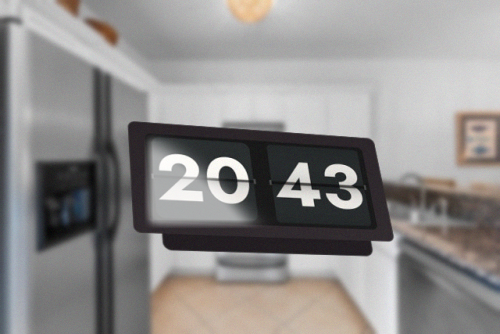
20:43
